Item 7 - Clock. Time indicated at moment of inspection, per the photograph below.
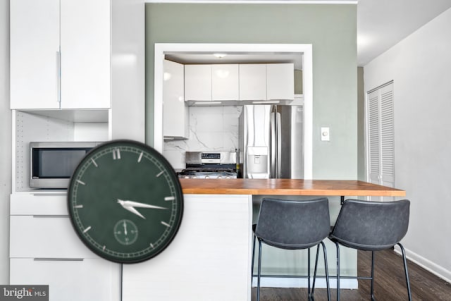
4:17
